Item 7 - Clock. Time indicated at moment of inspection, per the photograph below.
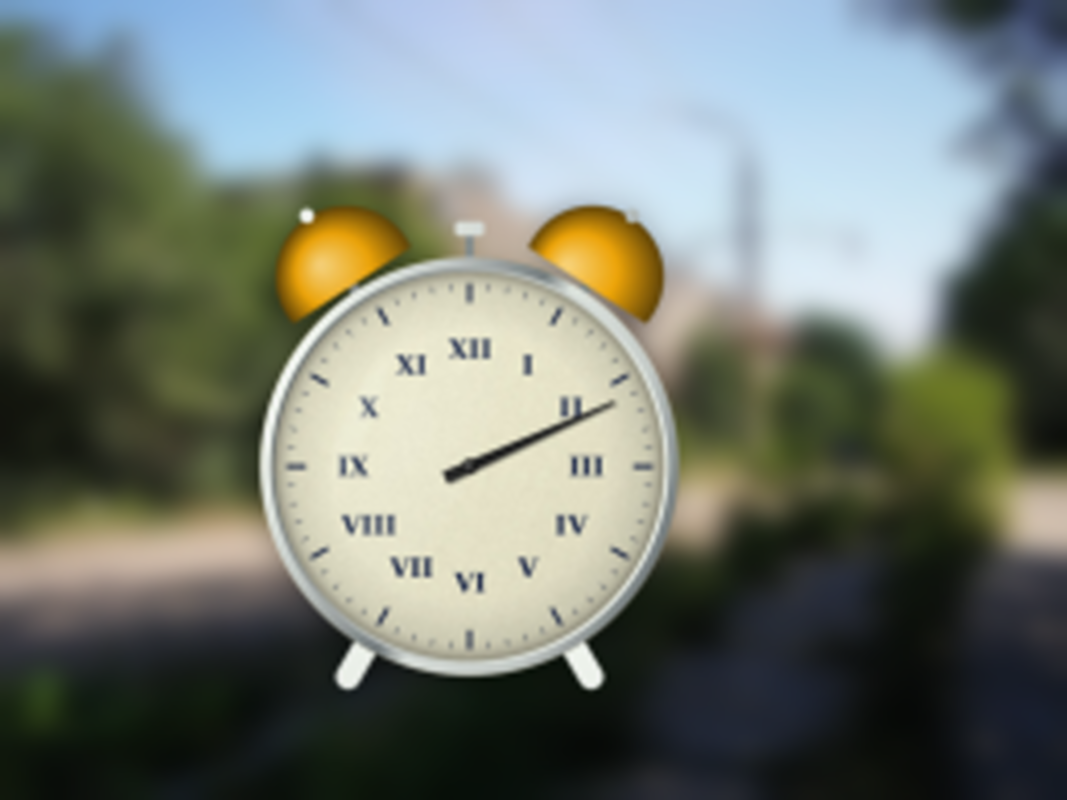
2:11
